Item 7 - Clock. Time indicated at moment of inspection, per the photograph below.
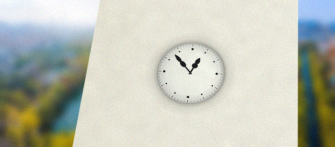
12:53
